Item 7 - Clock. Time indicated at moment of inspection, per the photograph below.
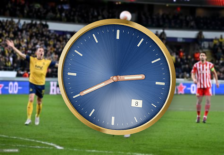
2:40
